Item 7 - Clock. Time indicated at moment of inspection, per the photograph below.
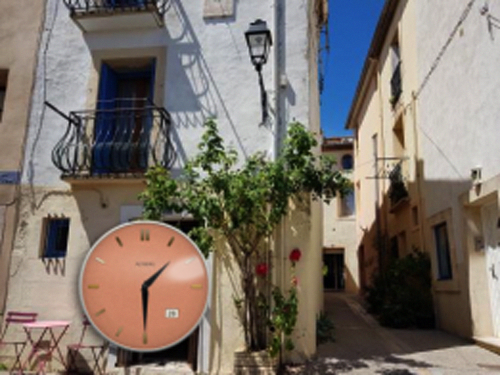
1:30
